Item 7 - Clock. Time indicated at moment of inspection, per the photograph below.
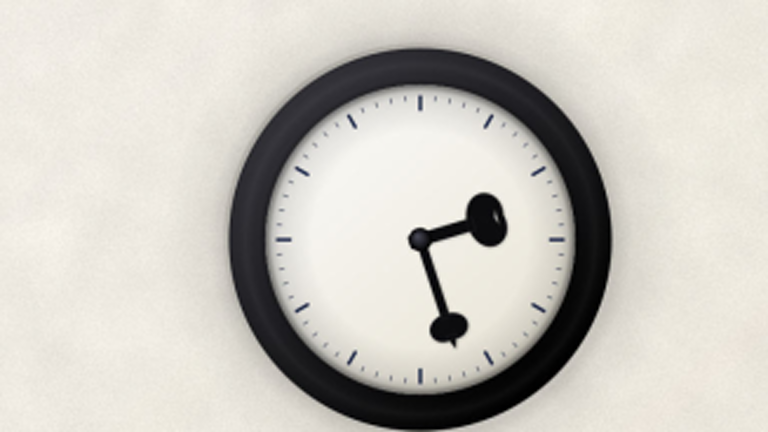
2:27
